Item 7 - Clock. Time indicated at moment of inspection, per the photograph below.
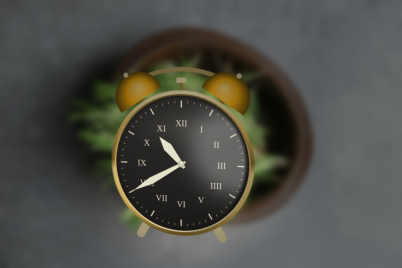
10:40
